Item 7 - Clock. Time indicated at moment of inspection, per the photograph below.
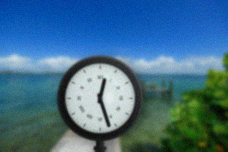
12:27
